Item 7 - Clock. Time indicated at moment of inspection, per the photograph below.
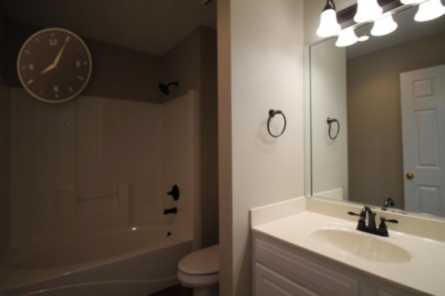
8:05
